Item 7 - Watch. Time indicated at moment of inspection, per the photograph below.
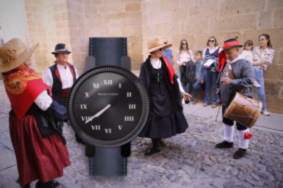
7:39
